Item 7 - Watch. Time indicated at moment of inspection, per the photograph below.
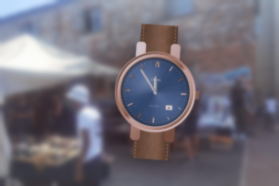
11:54
